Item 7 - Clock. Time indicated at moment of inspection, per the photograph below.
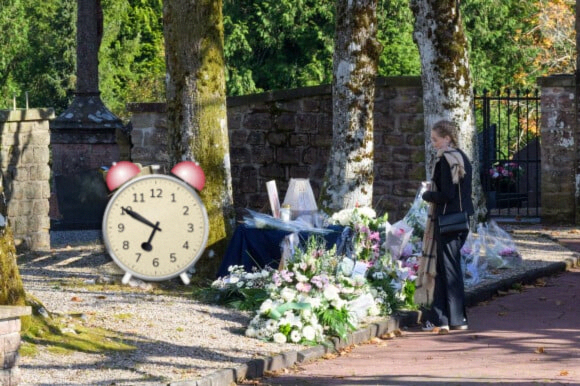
6:50
